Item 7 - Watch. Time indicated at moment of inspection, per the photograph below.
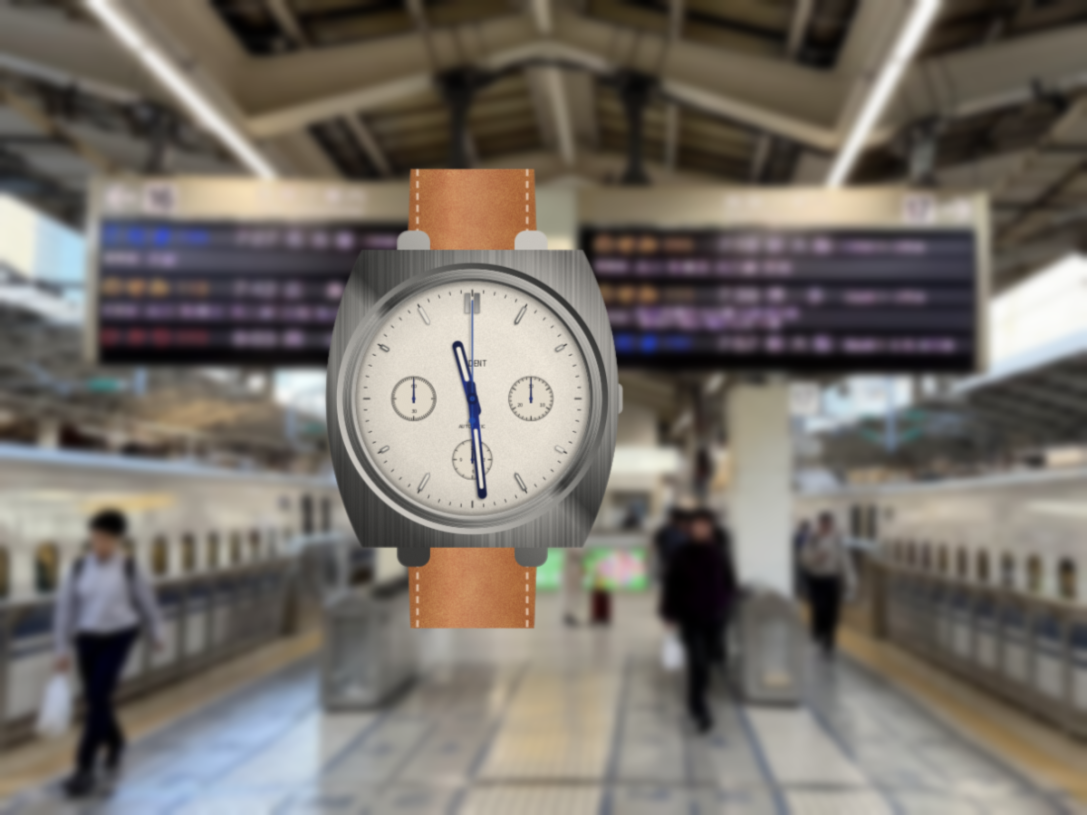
11:29
